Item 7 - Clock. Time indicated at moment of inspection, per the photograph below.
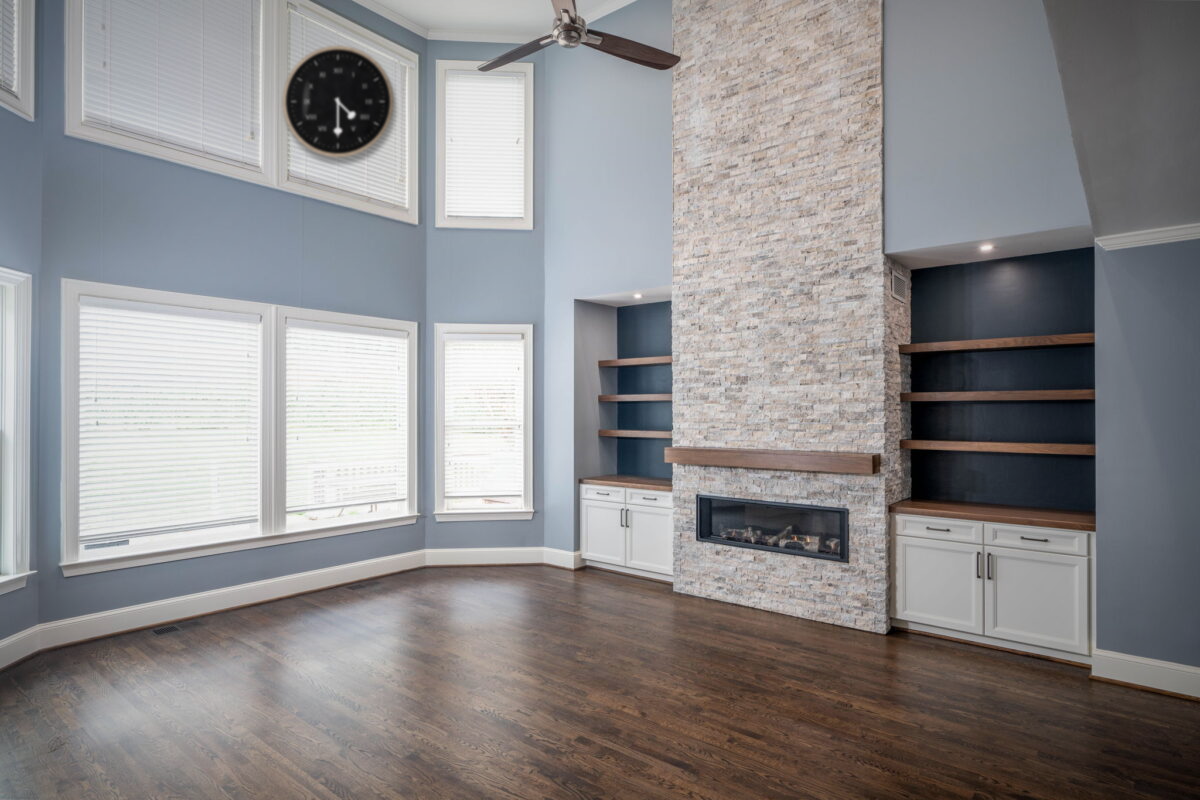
4:30
